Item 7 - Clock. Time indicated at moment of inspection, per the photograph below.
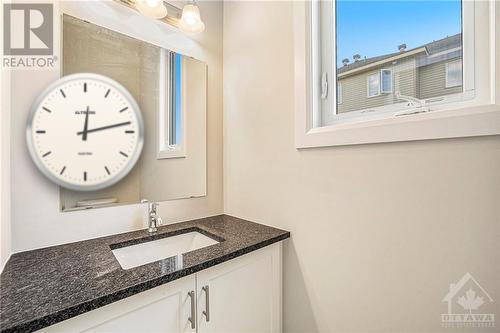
12:13
